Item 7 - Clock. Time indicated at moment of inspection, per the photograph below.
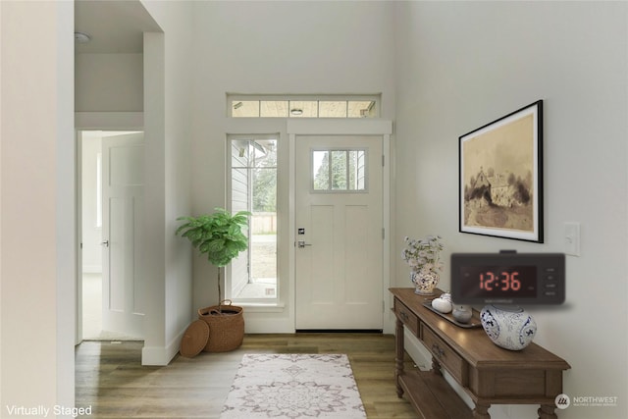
12:36
